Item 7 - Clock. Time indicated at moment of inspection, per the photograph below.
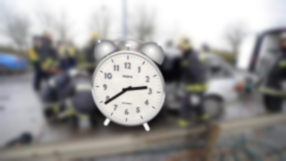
2:39
